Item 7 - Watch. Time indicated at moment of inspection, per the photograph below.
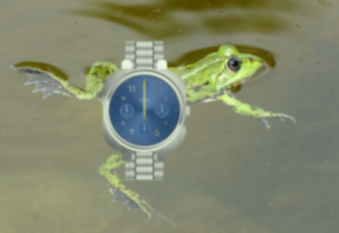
12:00
